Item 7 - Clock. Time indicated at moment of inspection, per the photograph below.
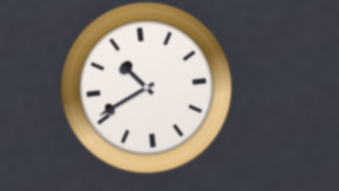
10:41
